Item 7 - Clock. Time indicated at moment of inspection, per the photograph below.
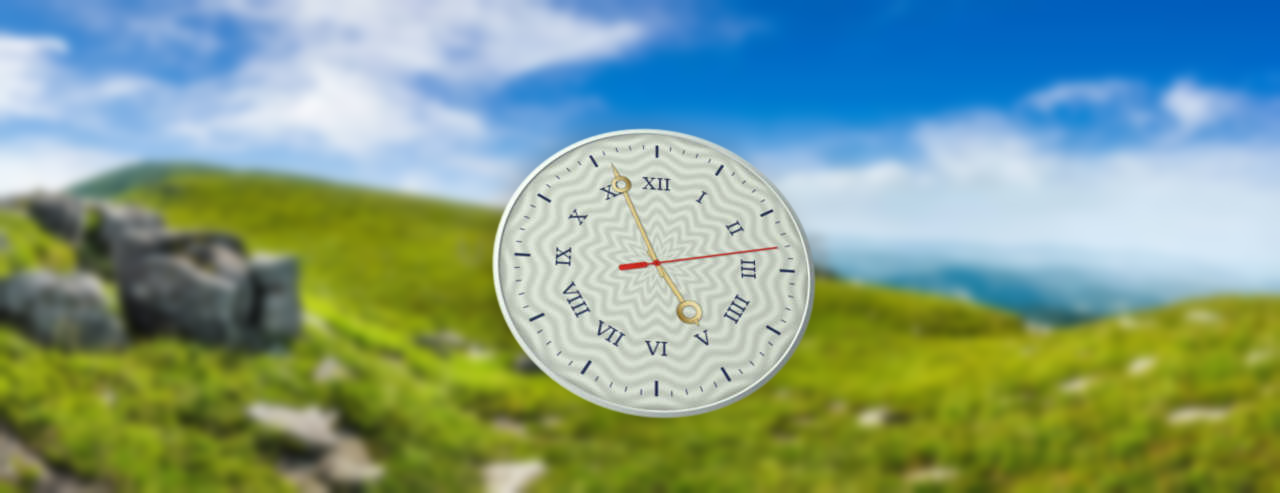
4:56:13
